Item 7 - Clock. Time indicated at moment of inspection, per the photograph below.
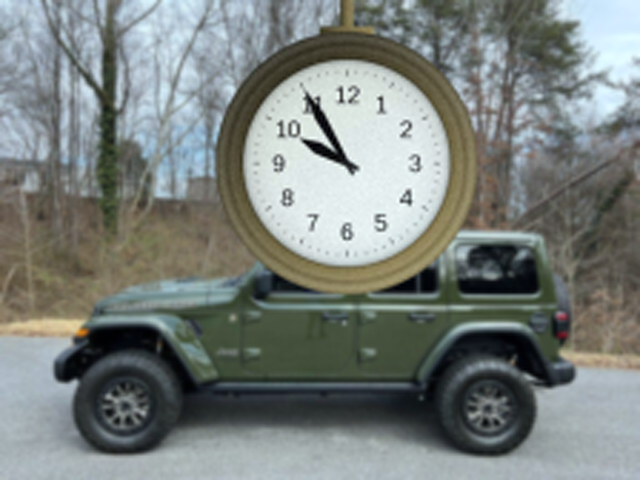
9:55
